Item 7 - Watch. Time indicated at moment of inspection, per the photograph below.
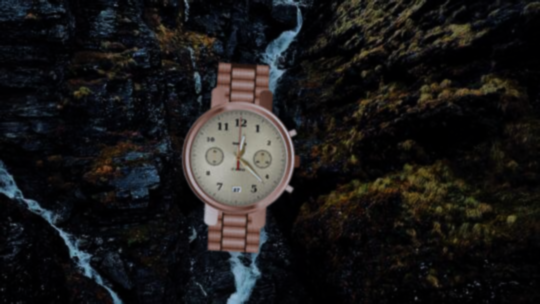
12:22
